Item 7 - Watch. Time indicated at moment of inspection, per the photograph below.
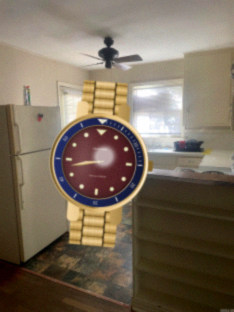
8:43
